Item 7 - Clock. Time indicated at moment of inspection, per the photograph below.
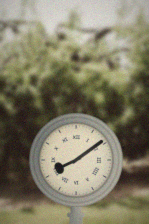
8:09
